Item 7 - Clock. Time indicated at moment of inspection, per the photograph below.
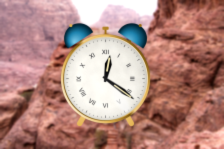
12:21
